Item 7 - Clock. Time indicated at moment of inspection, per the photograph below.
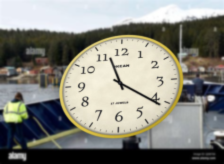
11:21
